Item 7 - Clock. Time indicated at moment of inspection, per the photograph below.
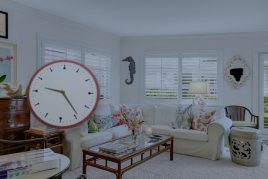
9:24
